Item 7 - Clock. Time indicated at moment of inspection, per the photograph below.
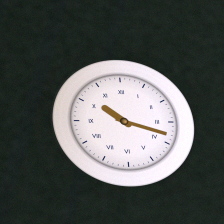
10:18
